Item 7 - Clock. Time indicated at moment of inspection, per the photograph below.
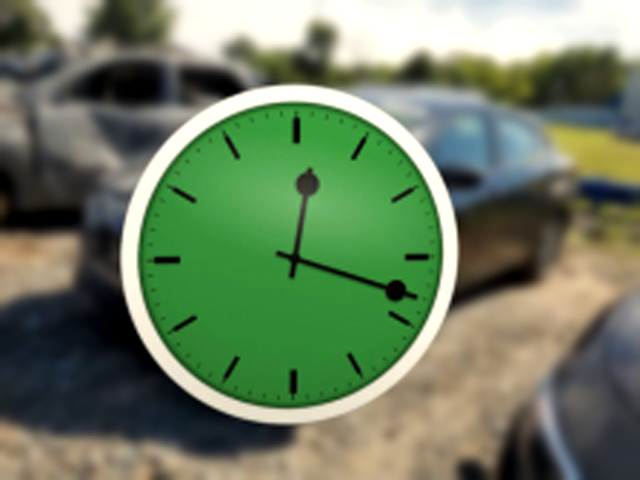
12:18
